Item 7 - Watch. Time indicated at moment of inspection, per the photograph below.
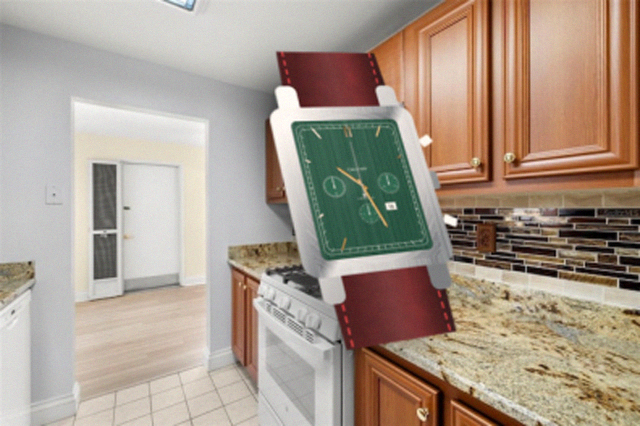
10:27
